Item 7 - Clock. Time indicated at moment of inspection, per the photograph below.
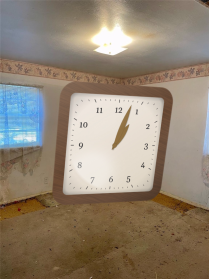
1:03
